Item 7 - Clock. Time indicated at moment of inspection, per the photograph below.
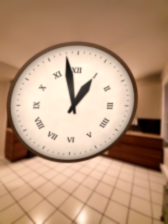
12:58
